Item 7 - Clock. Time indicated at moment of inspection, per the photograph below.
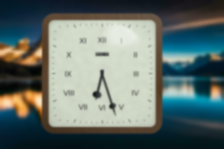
6:27
